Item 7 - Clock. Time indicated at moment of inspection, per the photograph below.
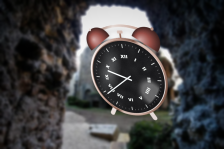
9:39
